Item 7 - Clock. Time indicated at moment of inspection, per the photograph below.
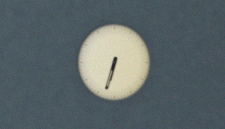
6:33
